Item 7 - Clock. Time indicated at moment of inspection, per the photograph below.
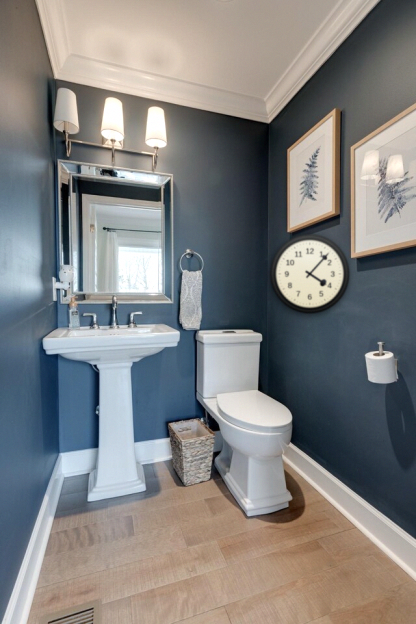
4:07
